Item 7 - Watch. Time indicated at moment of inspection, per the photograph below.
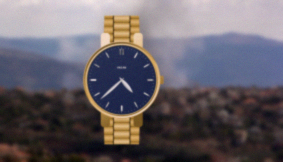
4:38
